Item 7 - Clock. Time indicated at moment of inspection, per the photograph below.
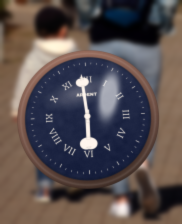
5:59
